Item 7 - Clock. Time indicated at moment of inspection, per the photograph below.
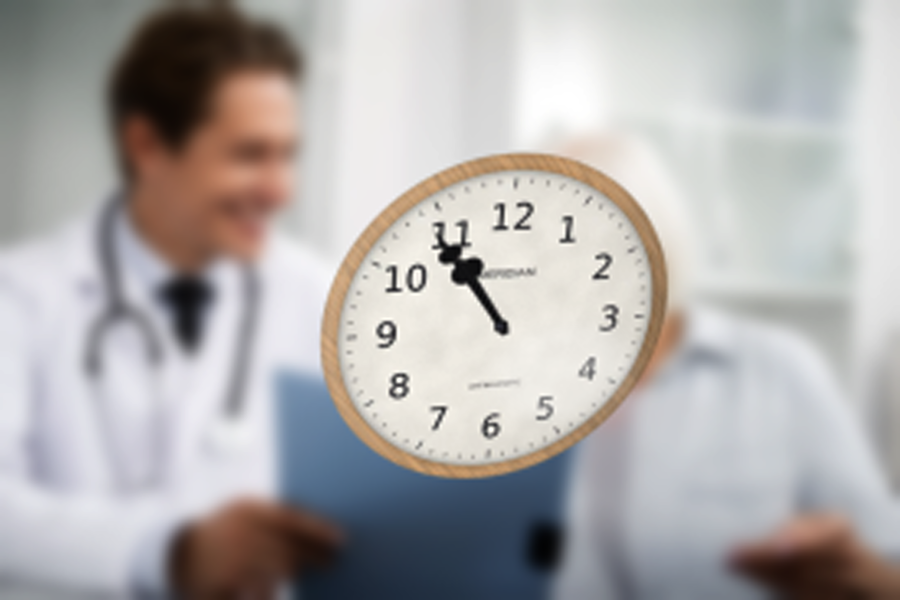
10:54
